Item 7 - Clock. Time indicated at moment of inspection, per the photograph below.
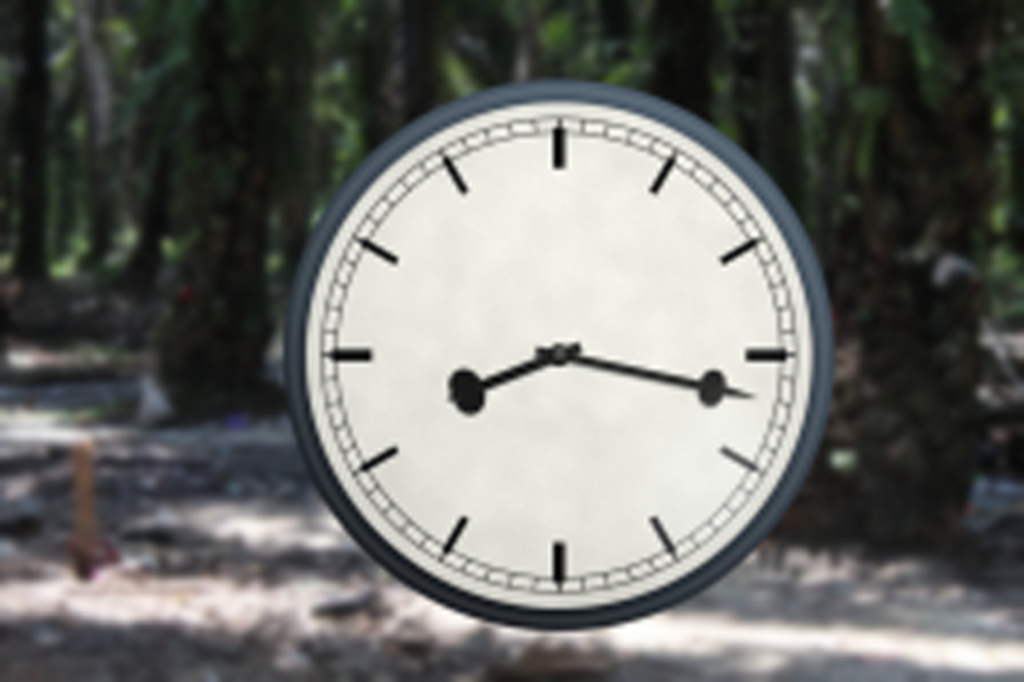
8:17
